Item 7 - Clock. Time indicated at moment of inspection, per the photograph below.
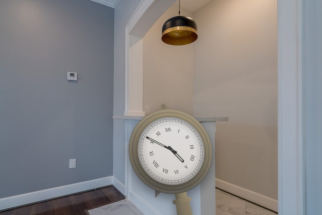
4:51
